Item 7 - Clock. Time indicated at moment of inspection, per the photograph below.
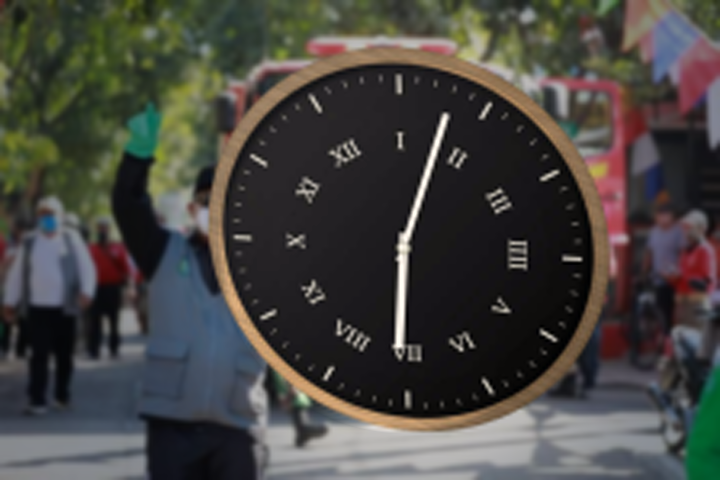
7:08
